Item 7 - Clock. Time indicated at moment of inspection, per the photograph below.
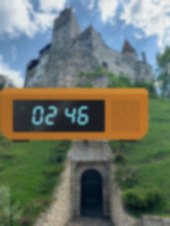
2:46
